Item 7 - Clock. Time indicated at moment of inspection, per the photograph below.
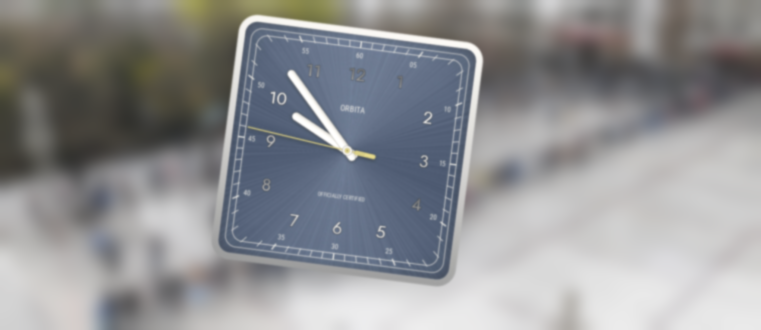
9:52:46
